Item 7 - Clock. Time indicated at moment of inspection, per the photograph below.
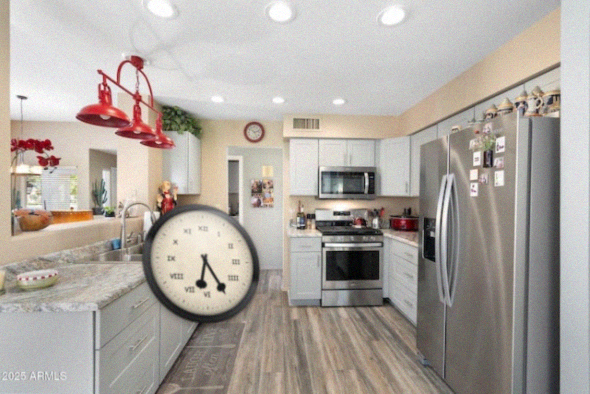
6:25
